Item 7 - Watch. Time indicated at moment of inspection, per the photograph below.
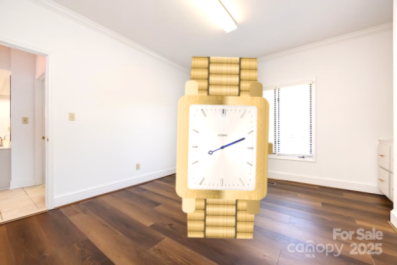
8:11
